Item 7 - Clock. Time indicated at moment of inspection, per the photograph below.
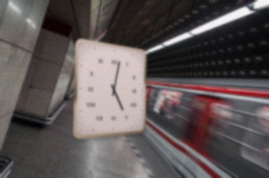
5:02
